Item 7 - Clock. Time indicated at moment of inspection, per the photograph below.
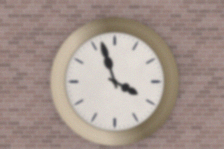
3:57
